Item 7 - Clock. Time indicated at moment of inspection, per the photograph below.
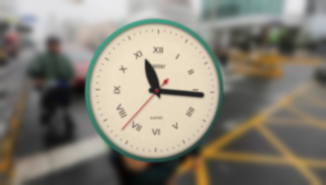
11:15:37
